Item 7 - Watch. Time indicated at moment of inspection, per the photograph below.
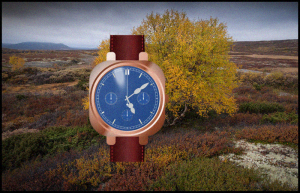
5:09
